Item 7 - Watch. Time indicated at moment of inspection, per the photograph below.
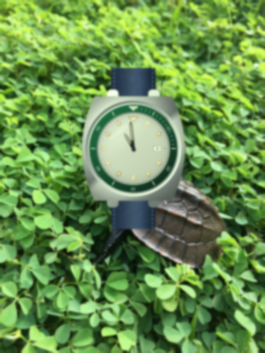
10:59
